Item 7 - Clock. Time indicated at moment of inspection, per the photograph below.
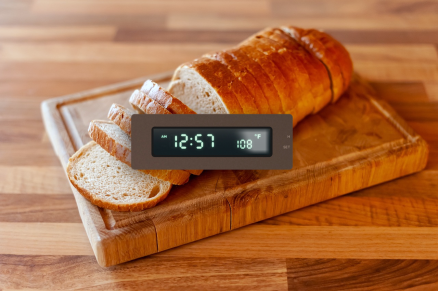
12:57
